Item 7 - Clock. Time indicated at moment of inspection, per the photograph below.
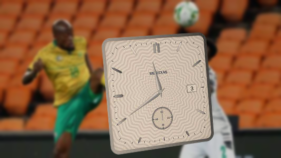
11:40
